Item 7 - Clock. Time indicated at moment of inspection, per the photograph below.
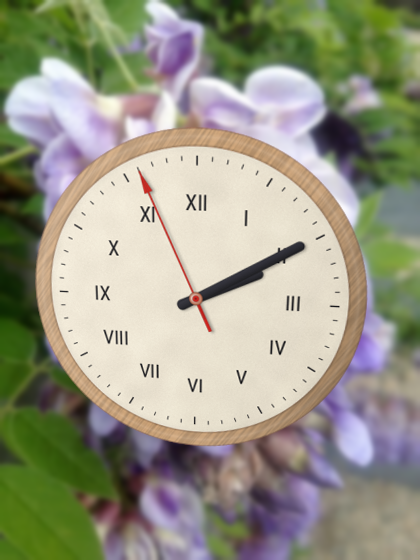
2:09:56
